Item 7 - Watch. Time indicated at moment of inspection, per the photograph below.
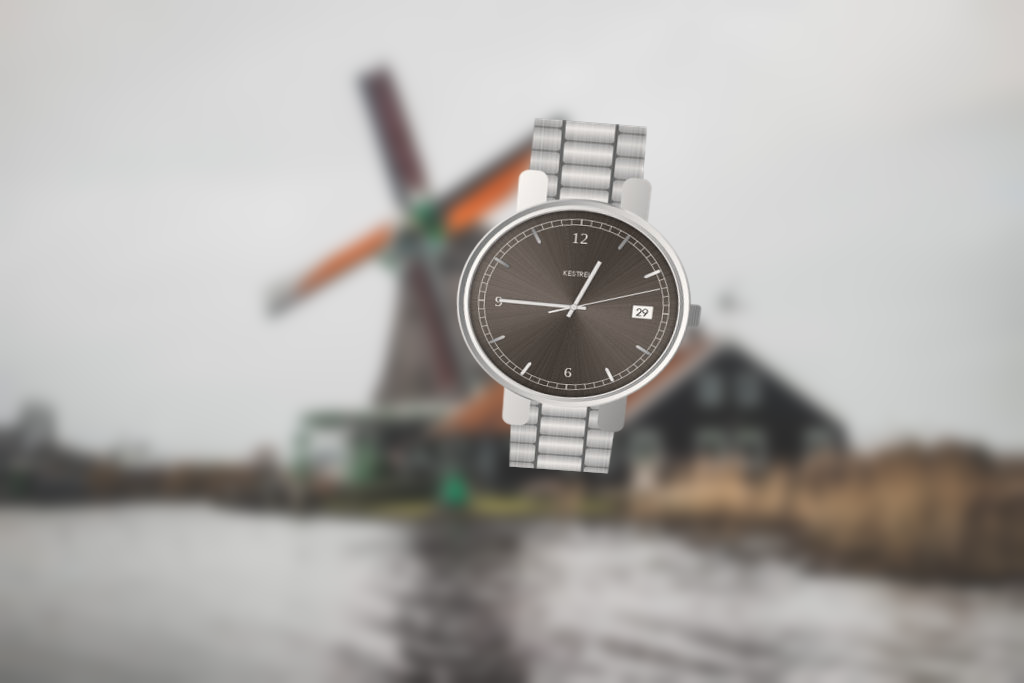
12:45:12
